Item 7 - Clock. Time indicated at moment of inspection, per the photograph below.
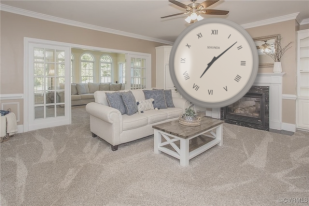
7:08
